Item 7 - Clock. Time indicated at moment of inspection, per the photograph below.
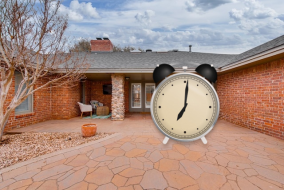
7:01
